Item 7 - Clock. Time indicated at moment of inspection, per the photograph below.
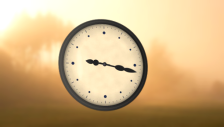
9:17
